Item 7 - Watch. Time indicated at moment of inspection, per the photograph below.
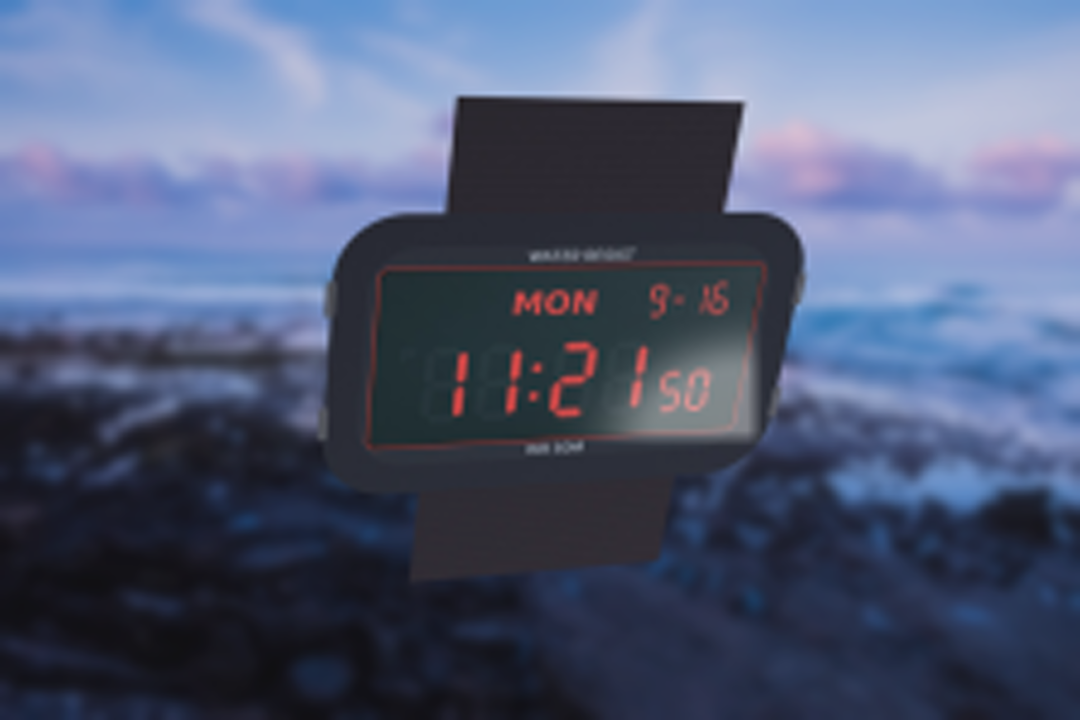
11:21:50
